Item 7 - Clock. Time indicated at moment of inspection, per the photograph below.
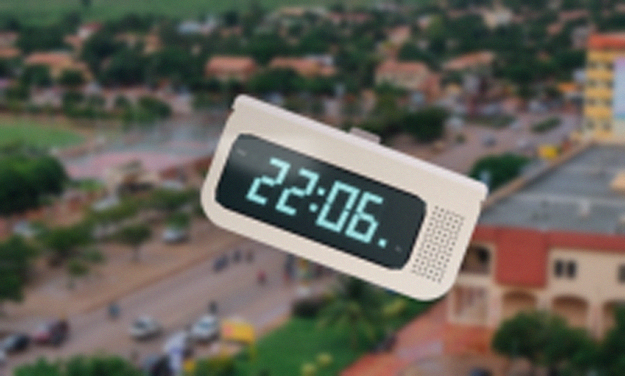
22:06
